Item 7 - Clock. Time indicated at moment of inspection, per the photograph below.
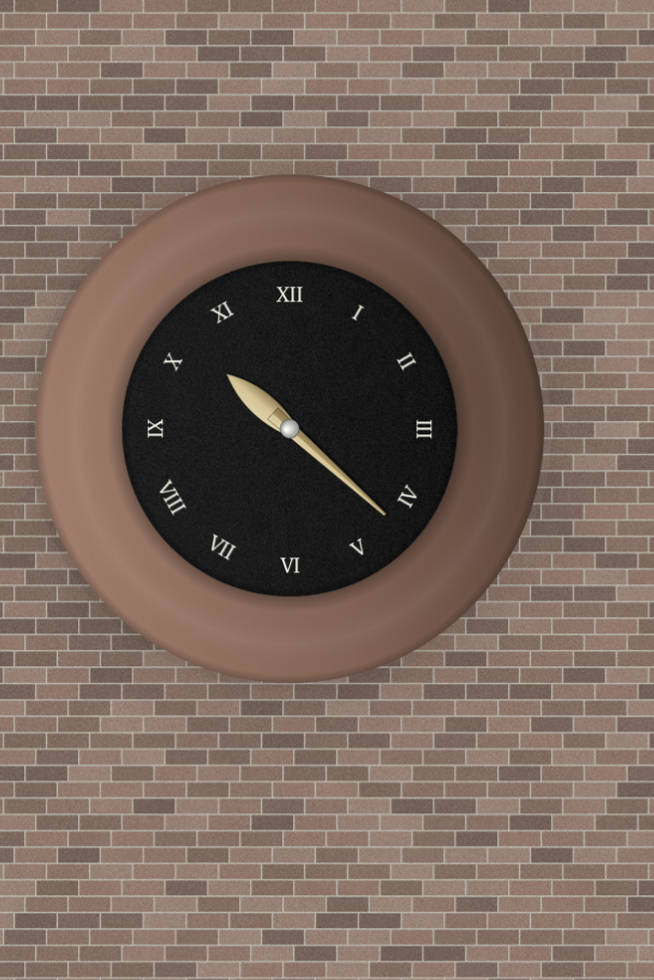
10:22
